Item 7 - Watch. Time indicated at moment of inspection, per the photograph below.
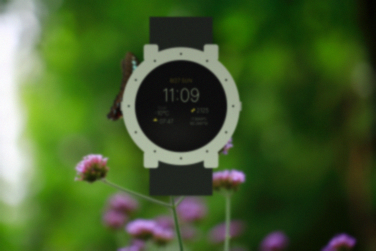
11:09
